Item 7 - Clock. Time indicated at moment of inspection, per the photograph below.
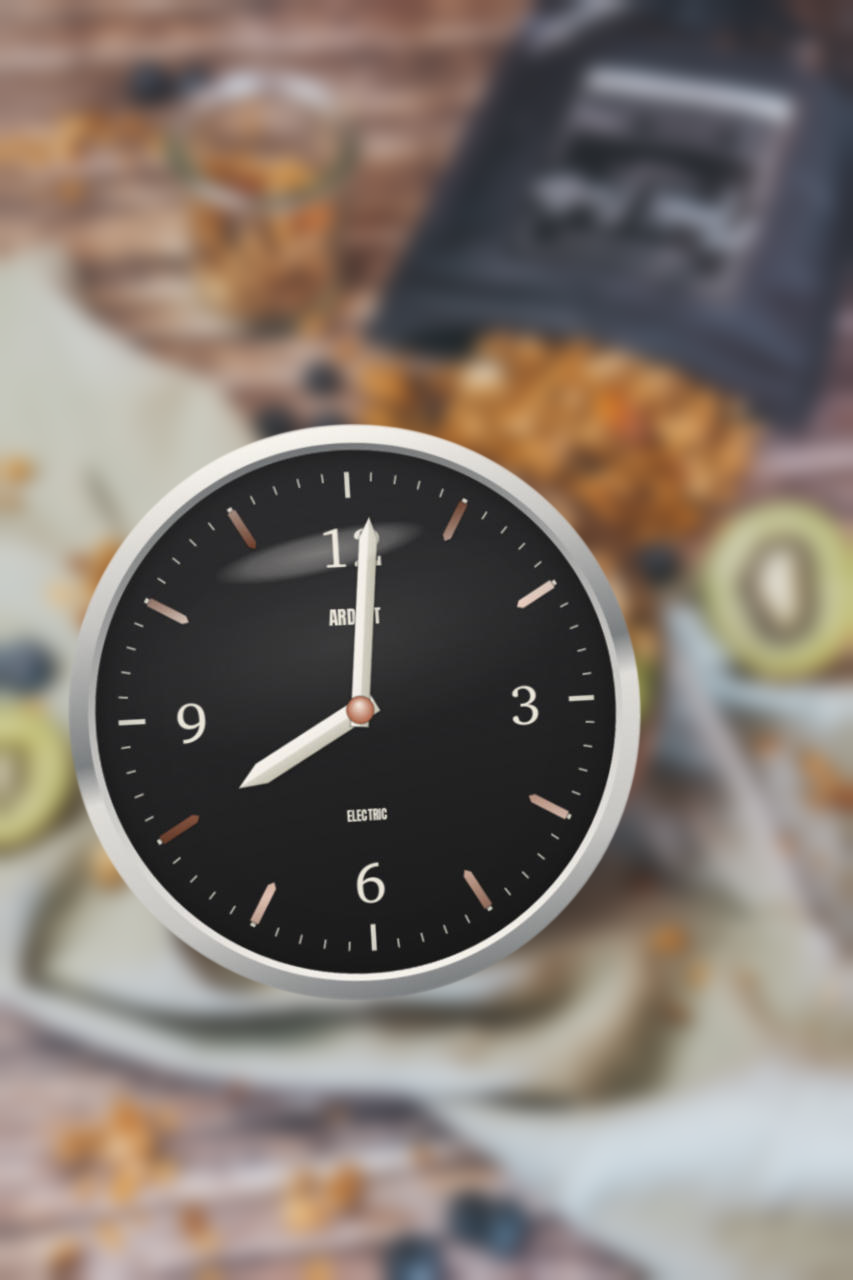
8:01
